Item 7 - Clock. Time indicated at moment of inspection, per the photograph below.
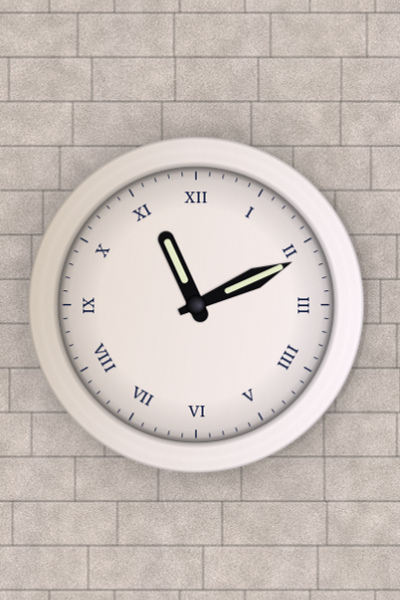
11:11
